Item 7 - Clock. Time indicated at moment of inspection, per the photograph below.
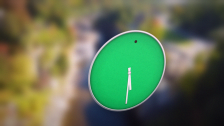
5:29
